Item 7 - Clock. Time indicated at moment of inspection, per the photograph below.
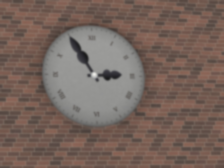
2:55
